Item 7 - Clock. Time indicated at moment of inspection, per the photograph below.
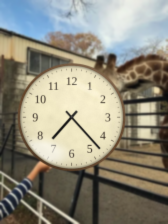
7:23
